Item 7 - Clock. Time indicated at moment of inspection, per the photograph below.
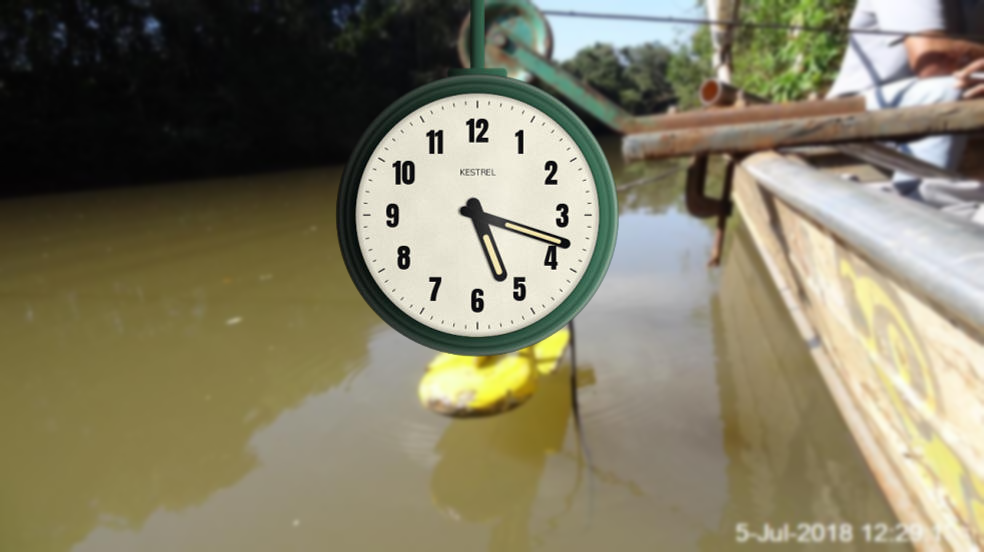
5:18
